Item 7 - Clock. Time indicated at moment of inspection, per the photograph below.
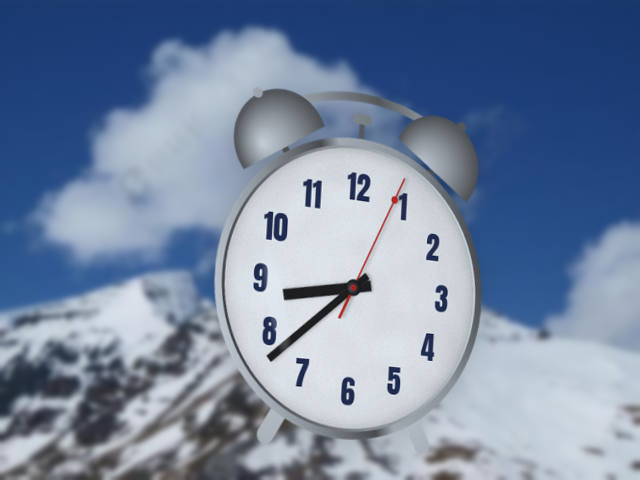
8:38:04
